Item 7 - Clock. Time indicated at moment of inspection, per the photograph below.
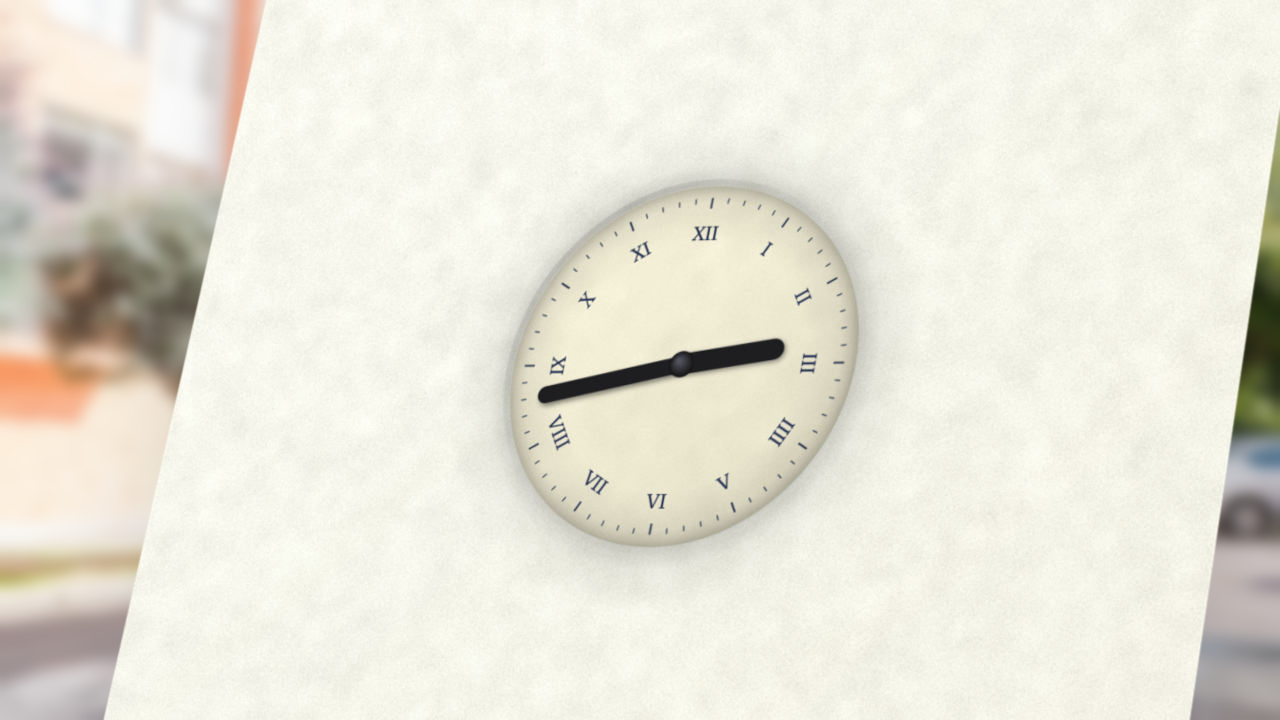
2:43
